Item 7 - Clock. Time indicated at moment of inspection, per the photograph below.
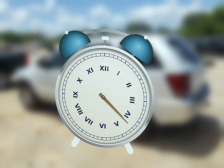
4:22
